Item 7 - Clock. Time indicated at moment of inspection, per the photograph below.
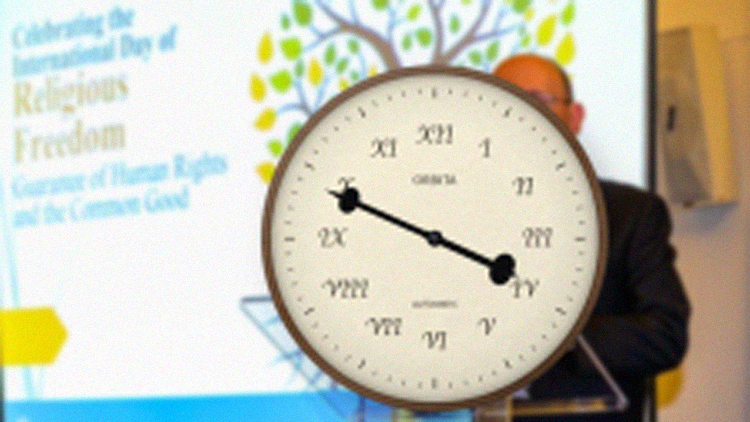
3:49
